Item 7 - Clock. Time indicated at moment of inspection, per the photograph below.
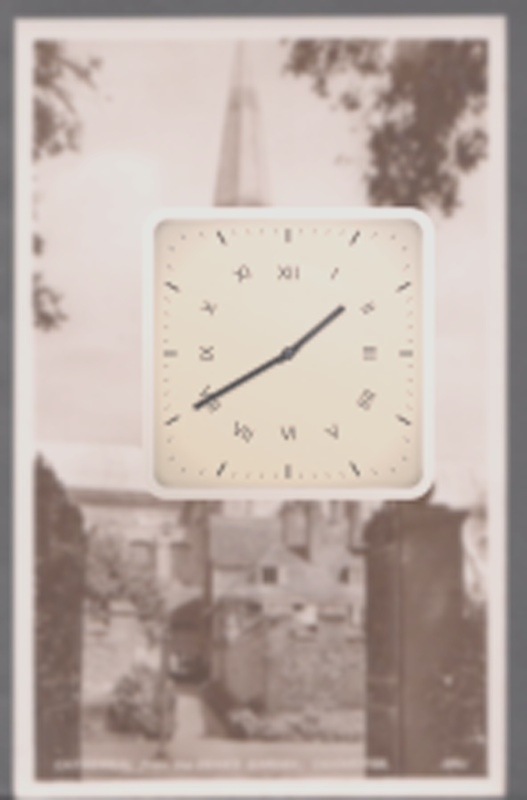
1:40
